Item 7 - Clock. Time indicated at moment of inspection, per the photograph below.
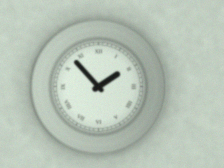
1:53
